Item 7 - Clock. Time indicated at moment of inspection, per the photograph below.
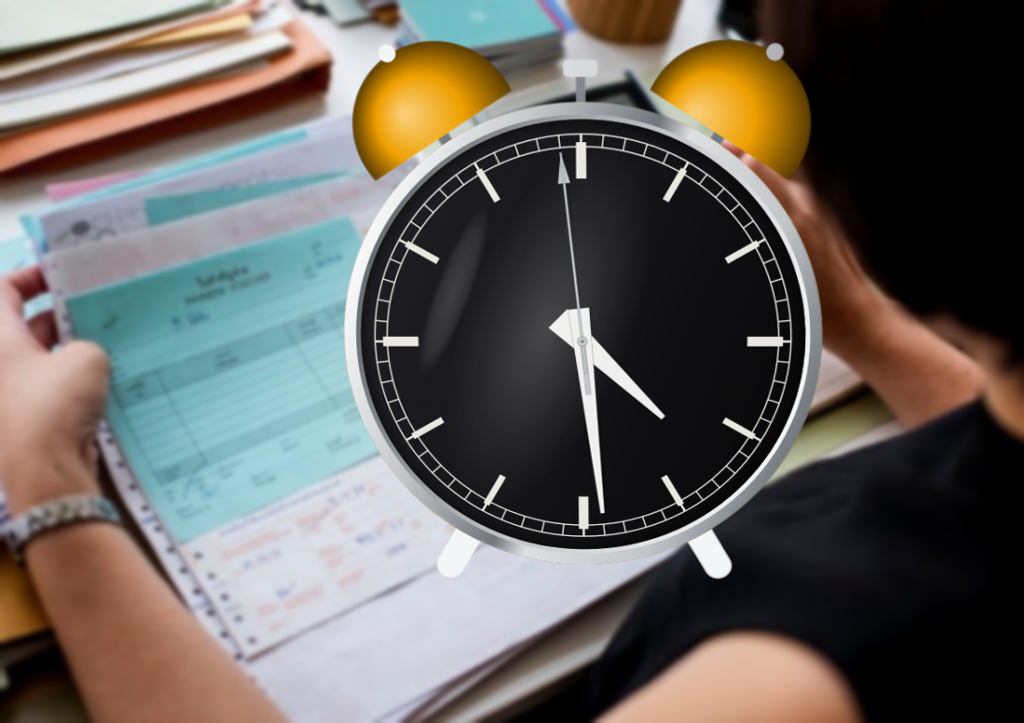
4:28:59
